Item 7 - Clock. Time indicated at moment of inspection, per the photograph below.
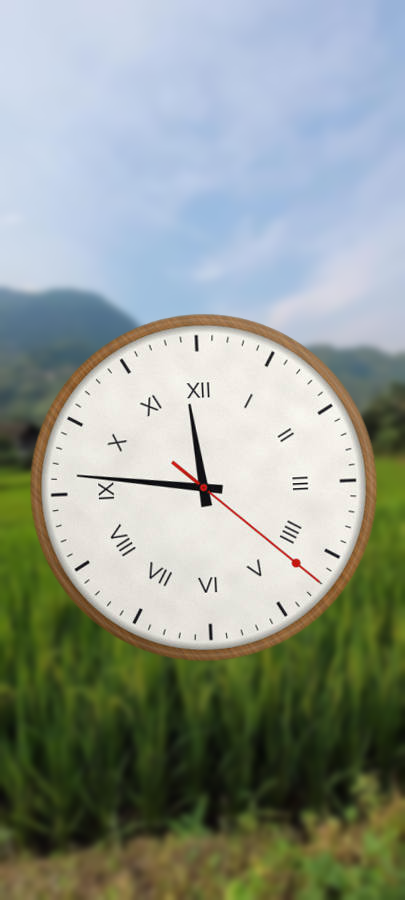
11:46:22
